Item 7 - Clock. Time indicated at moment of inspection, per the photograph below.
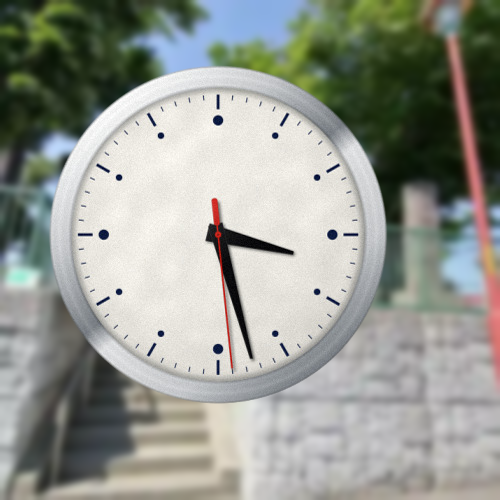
3:27:29
